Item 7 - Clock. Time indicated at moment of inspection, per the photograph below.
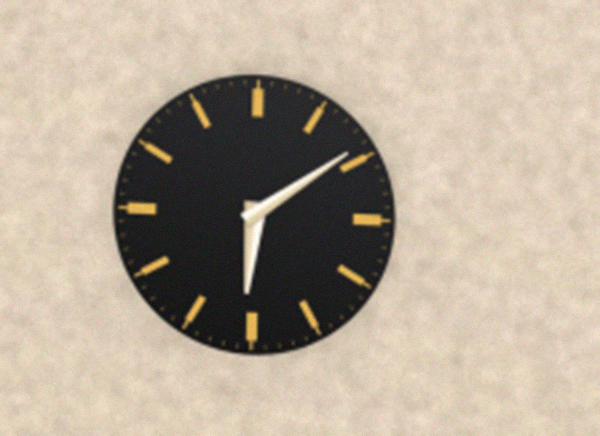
6:09
